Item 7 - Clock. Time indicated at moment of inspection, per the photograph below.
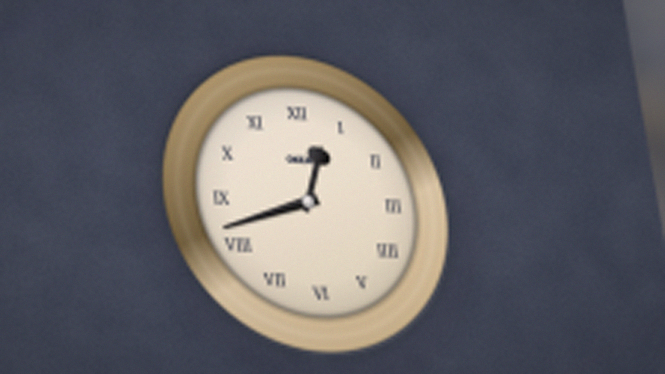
12:42
